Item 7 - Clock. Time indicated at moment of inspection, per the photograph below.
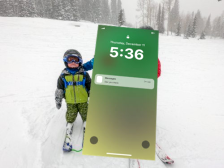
5:36
